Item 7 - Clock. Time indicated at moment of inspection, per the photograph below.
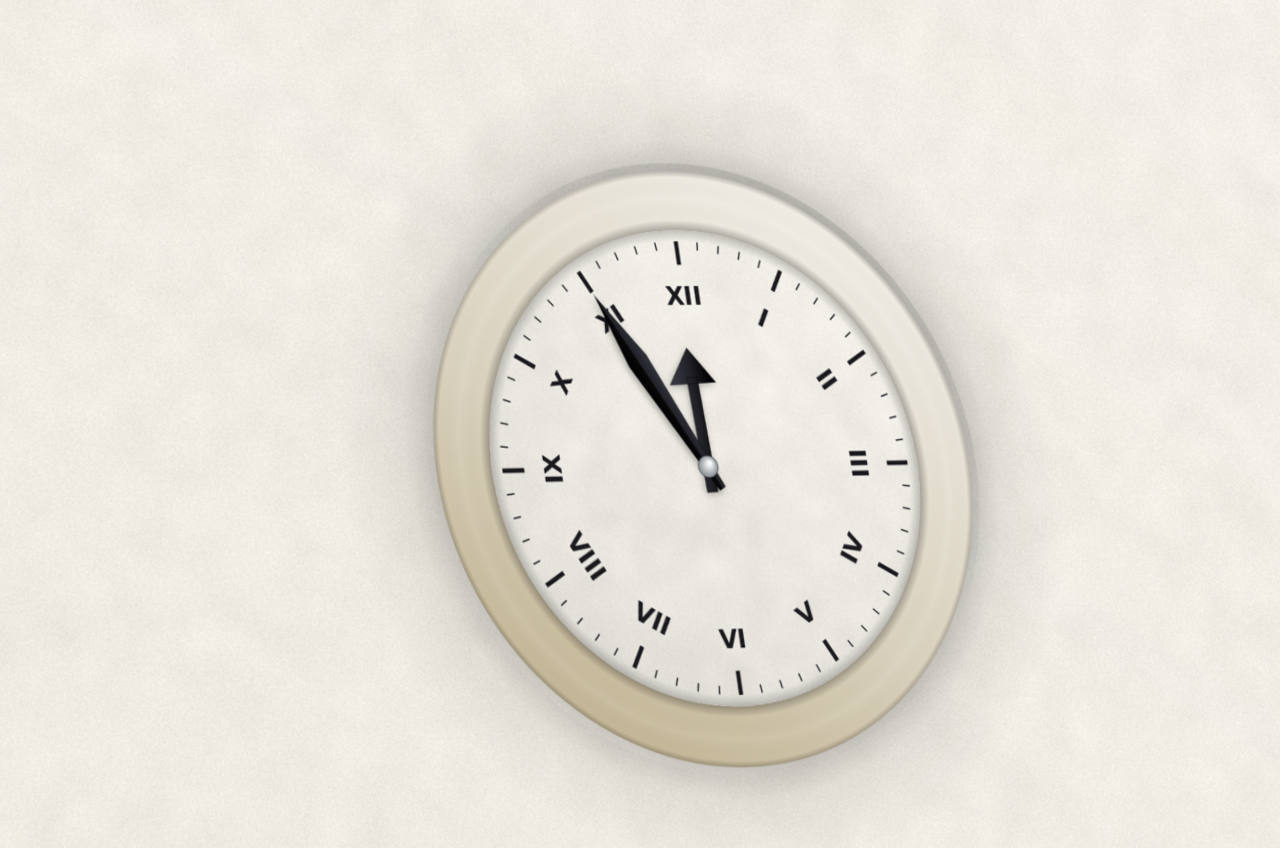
11:55
